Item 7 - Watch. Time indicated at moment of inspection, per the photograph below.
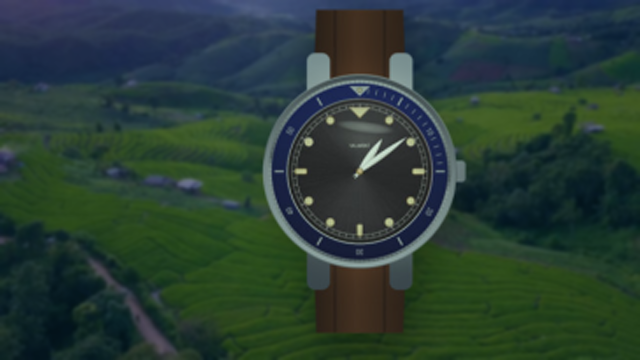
1:09
